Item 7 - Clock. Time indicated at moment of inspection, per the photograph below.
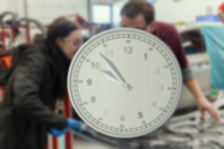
9:53
